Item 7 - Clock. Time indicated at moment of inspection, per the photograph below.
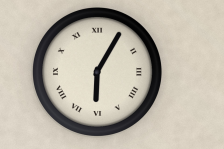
6:05
